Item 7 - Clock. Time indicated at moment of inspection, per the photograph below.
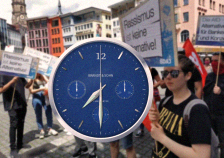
7:30
